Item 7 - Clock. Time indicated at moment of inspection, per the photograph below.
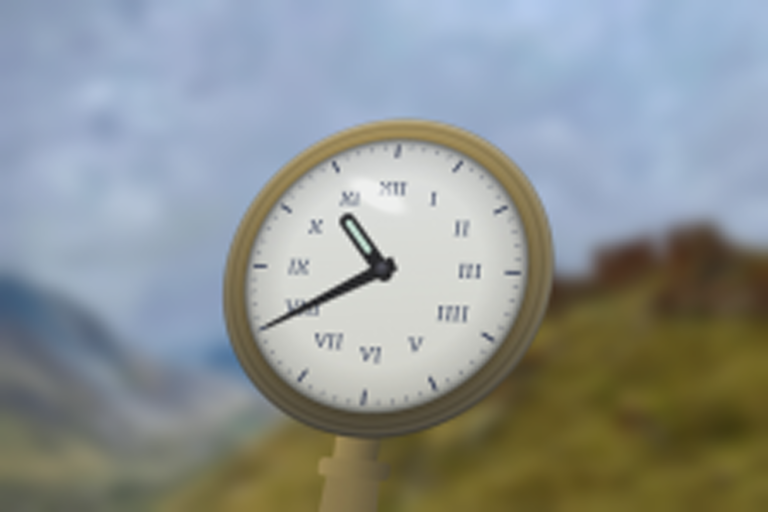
10:40
